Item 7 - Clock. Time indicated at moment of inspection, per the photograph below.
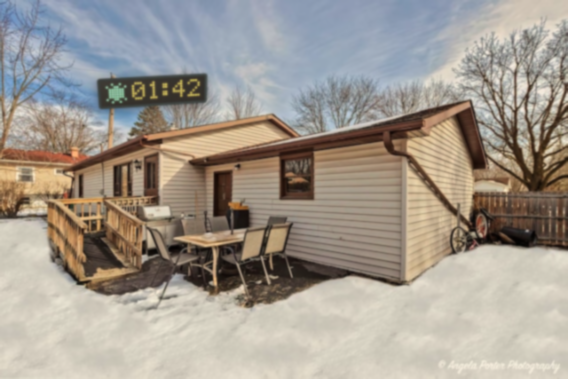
1:42
